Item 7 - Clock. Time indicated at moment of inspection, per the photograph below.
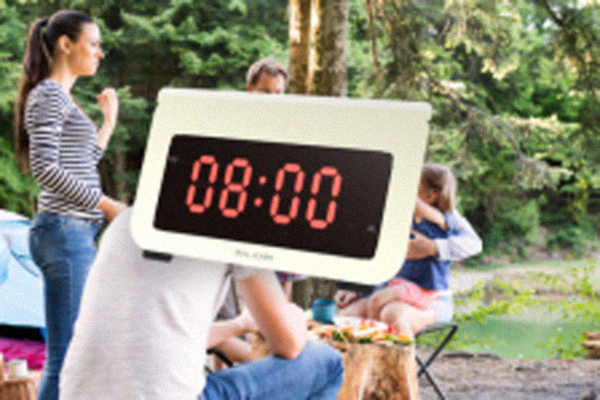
8:00
